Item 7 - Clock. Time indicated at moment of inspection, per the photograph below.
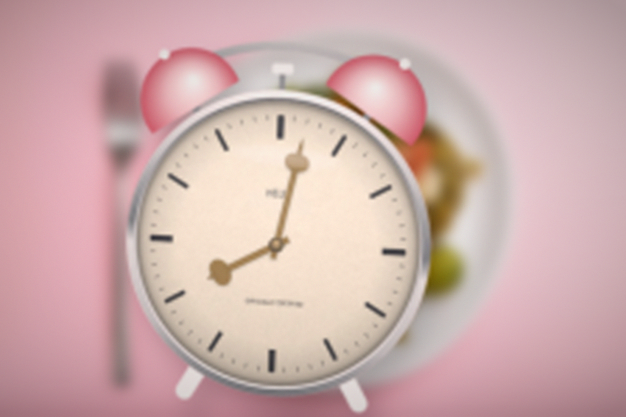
8:02
